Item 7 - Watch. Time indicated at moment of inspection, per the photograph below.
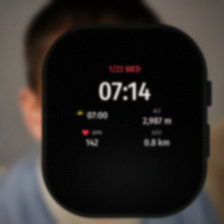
7:14
